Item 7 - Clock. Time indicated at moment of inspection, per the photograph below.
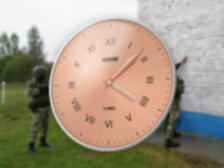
4:08
